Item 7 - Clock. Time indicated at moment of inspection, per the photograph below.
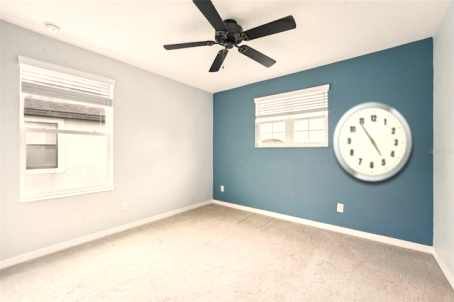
4:54
